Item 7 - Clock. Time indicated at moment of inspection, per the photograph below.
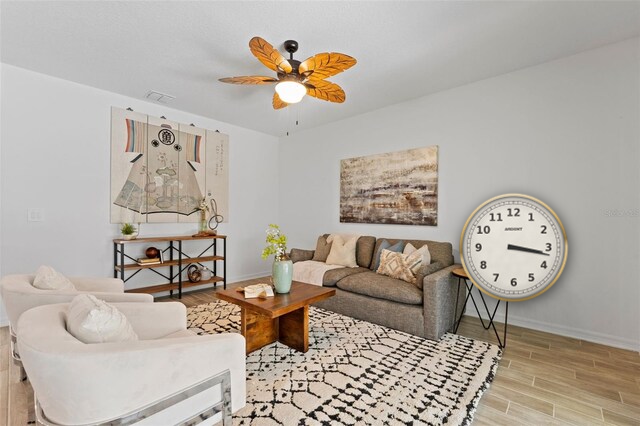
3:17
